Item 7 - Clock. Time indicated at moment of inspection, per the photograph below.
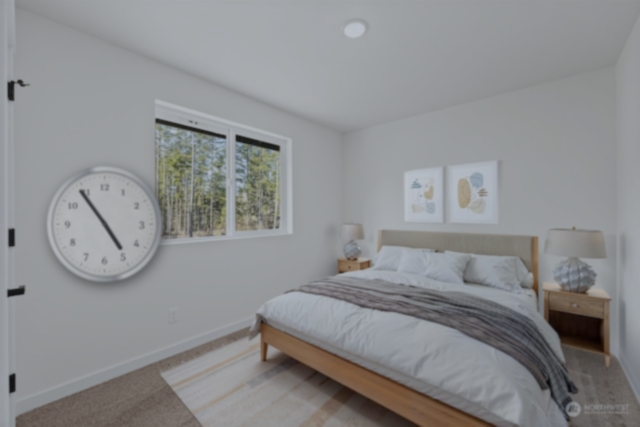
4:54
